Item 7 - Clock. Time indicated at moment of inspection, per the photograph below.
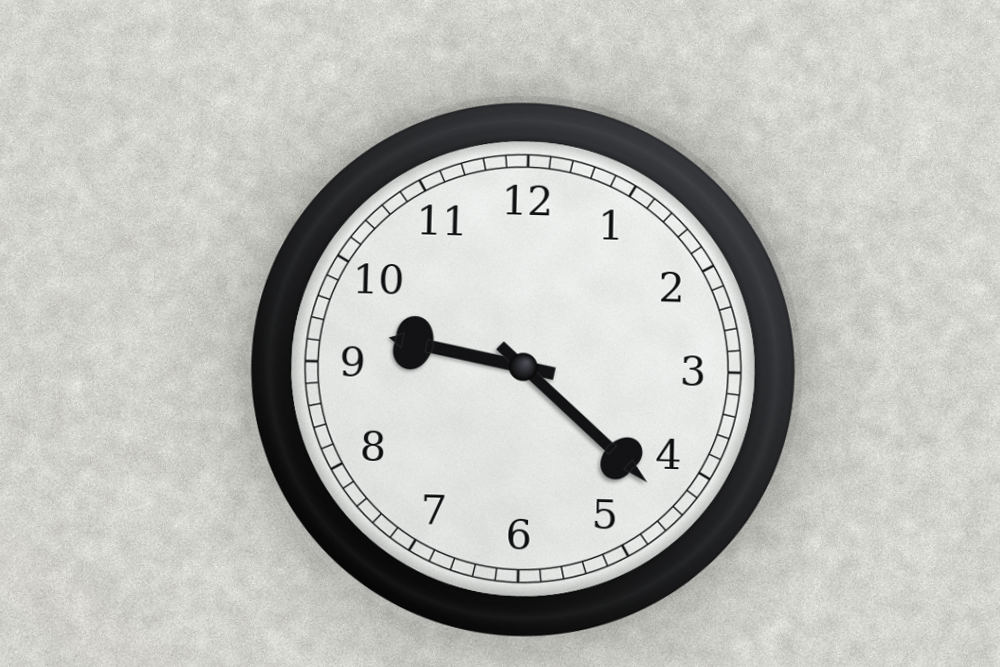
9:22
